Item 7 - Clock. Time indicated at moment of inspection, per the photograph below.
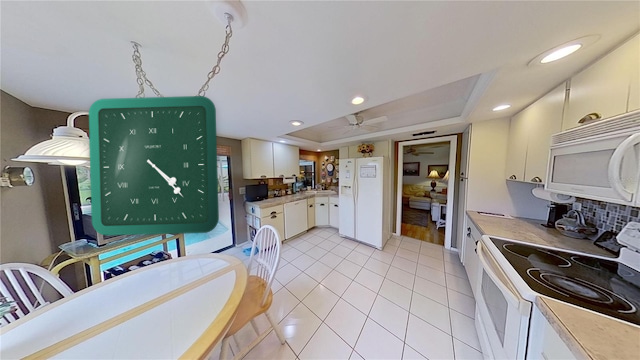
4:23
